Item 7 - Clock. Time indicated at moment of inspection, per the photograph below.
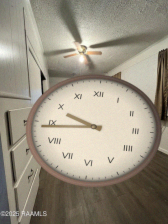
9:44
